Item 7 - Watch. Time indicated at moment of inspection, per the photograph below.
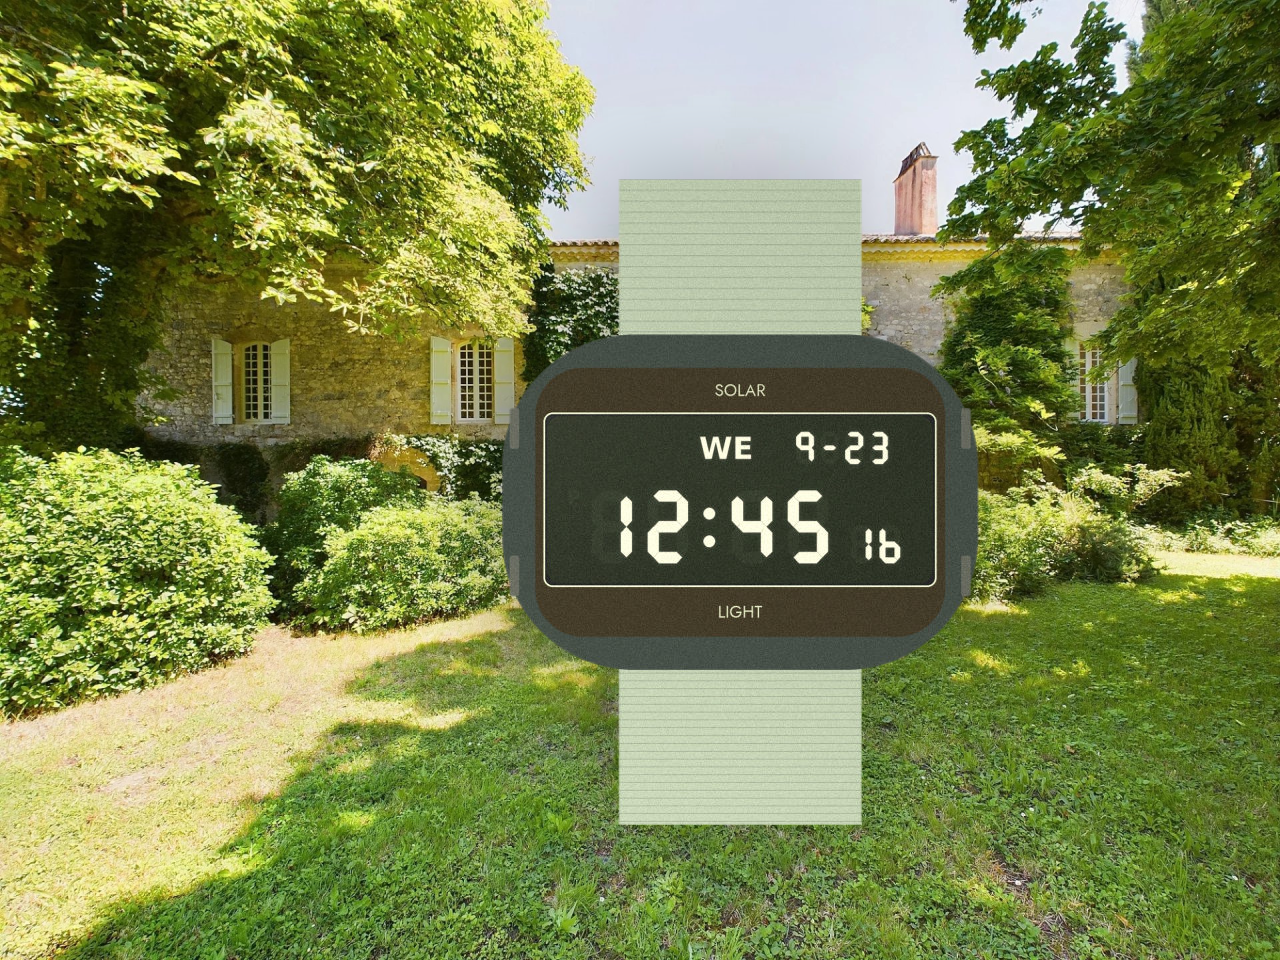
12:45:16
